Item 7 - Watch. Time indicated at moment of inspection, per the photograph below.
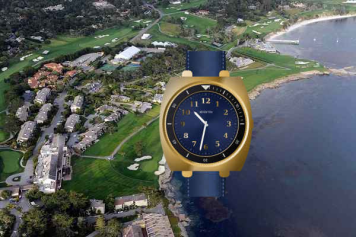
10:32
